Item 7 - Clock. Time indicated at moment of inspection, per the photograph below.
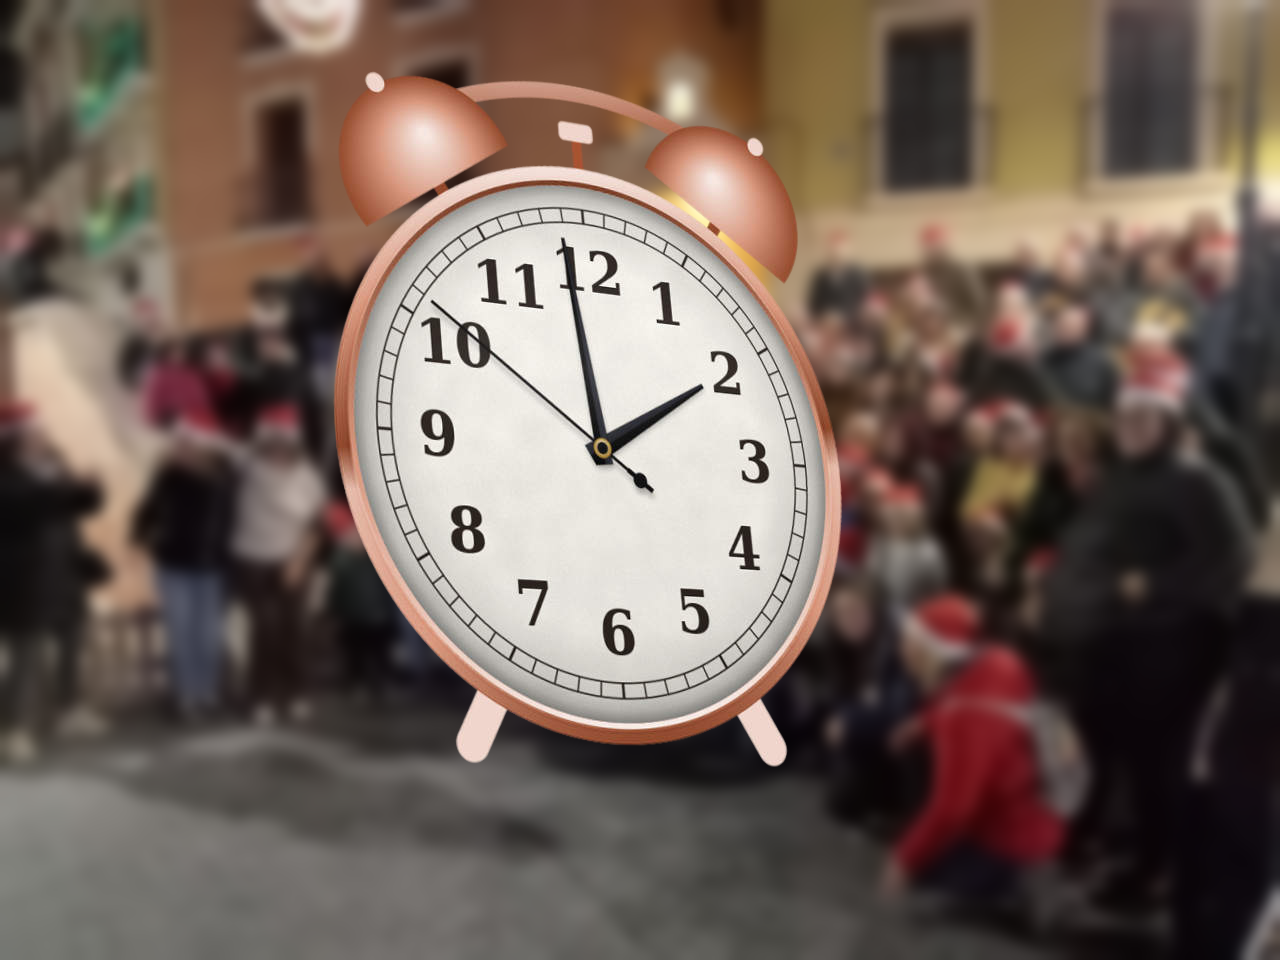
1:58:51
